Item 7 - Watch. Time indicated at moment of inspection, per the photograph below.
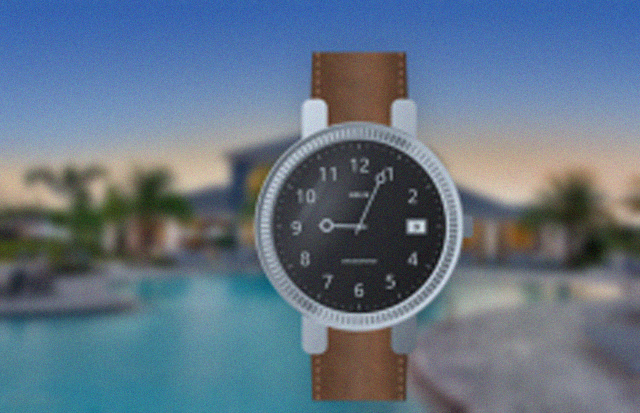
9:04
